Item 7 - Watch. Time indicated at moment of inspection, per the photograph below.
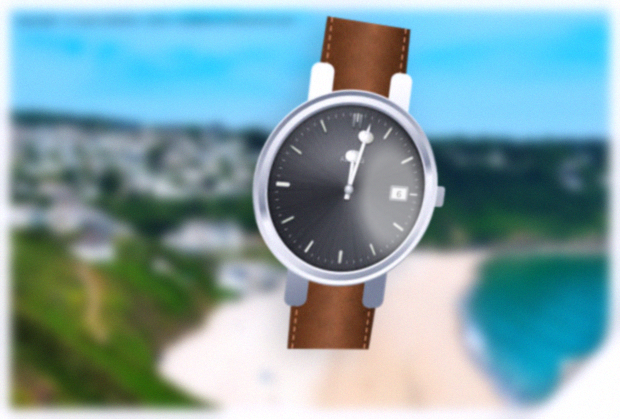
12:02
